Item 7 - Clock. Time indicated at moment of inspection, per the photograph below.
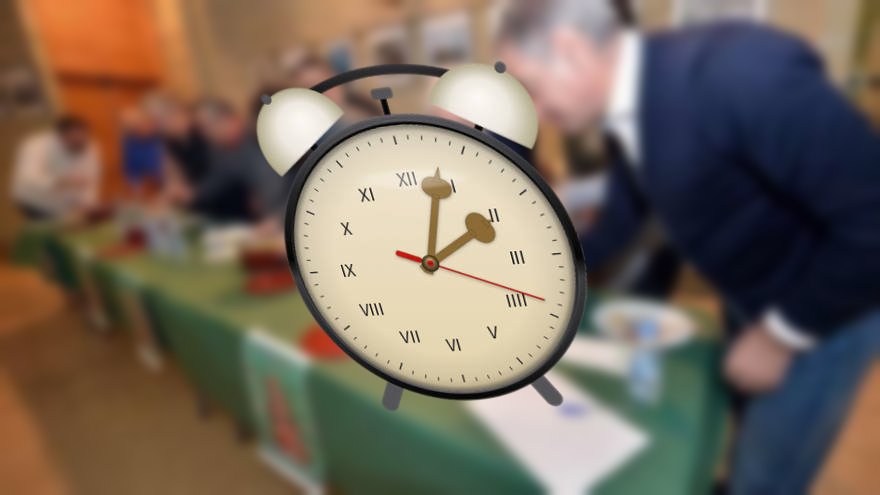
2:03:19
